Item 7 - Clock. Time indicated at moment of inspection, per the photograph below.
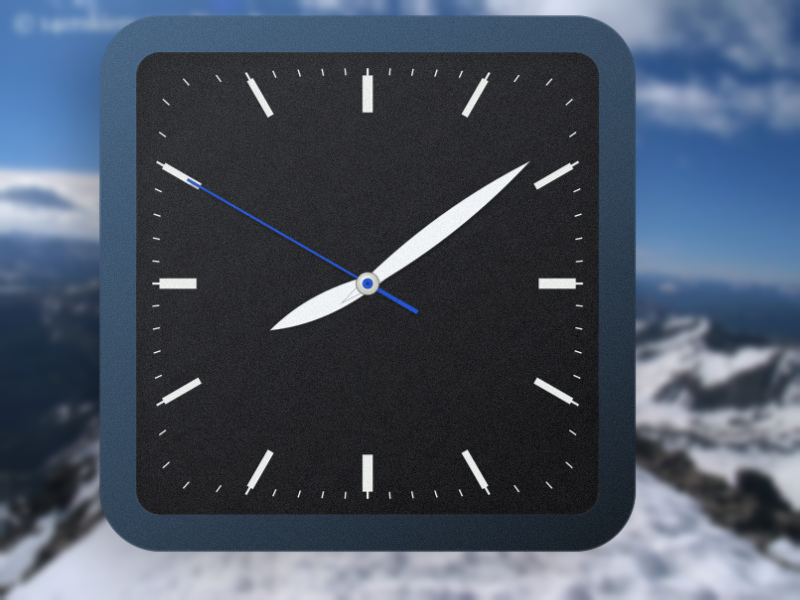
8:08:50
